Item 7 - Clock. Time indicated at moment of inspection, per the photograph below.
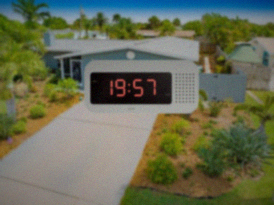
19:57
